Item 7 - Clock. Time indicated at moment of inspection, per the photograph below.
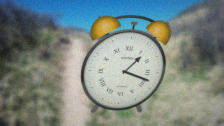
1:18
